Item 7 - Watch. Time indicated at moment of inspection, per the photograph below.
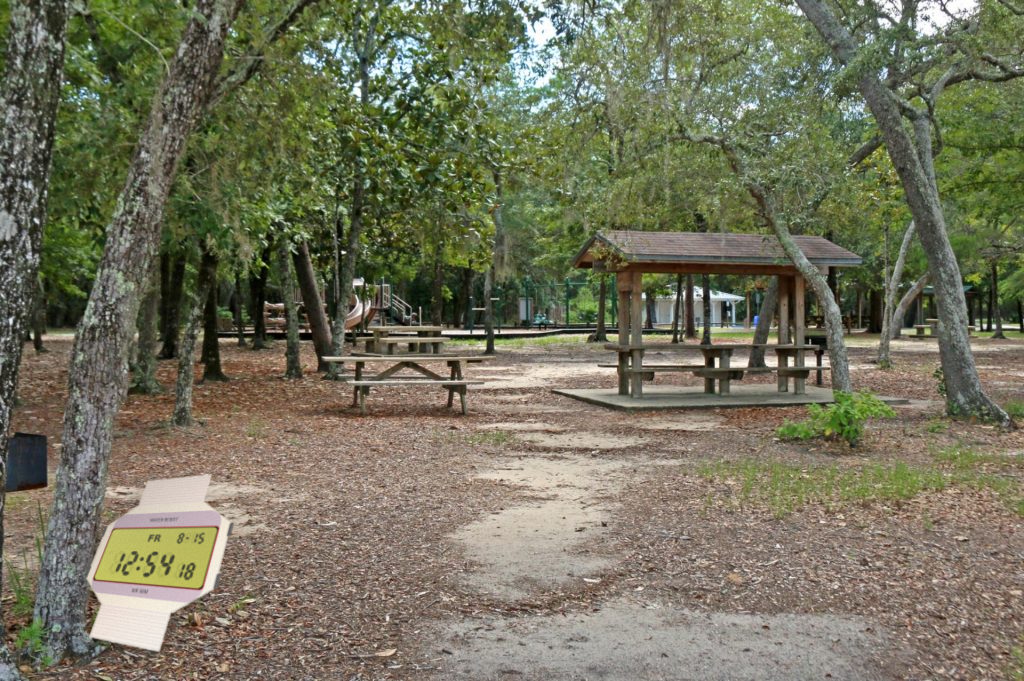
12:54:18
